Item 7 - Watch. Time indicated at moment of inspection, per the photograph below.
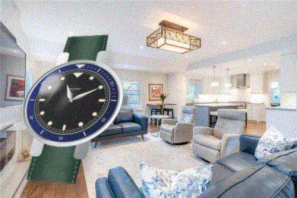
11:10
